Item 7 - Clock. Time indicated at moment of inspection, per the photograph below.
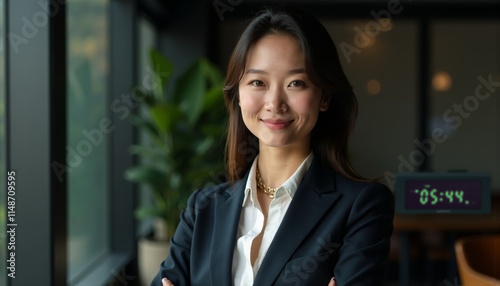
5:44
